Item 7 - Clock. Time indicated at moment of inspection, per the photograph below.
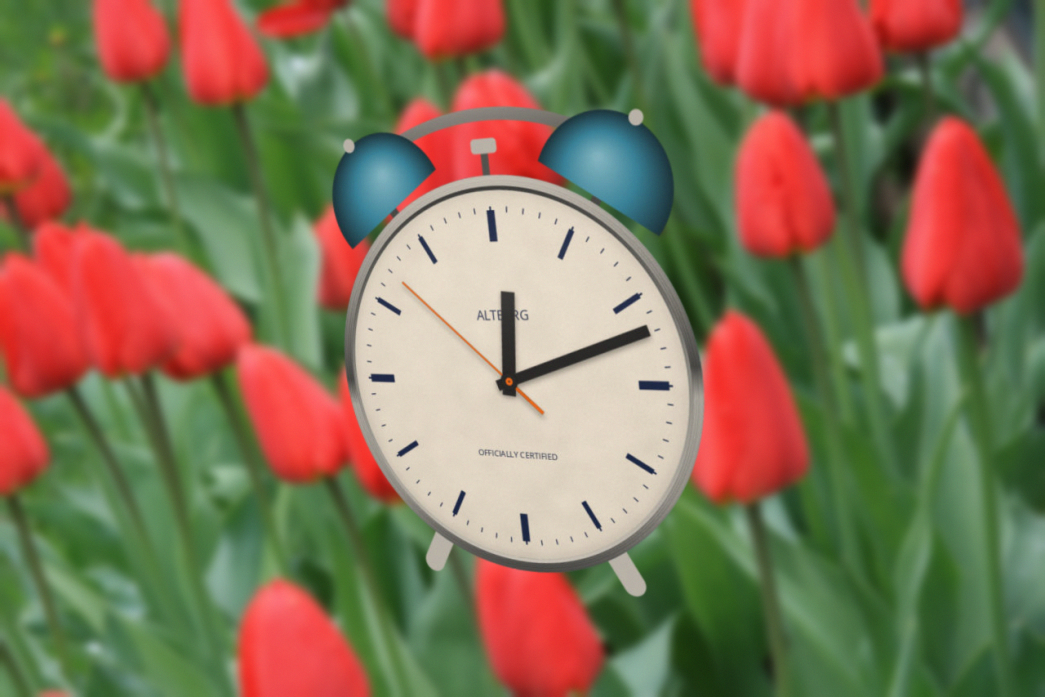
12:11:52
